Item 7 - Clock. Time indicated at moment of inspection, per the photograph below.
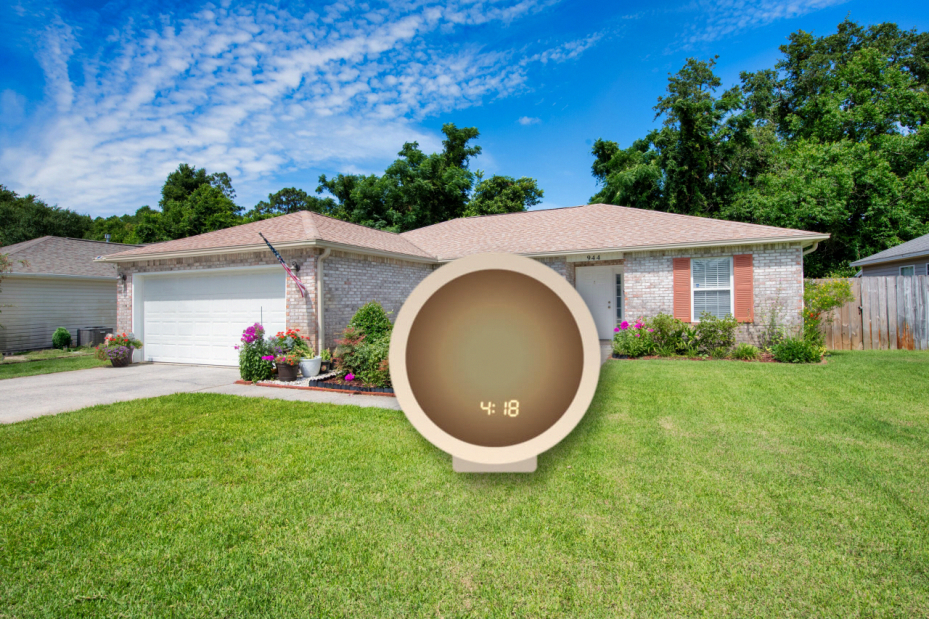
4:18
